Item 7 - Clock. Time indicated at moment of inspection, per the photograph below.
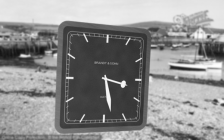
3:28
